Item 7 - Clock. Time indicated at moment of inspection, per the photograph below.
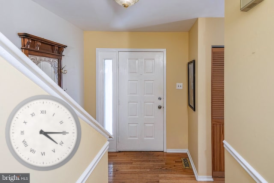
4:15
